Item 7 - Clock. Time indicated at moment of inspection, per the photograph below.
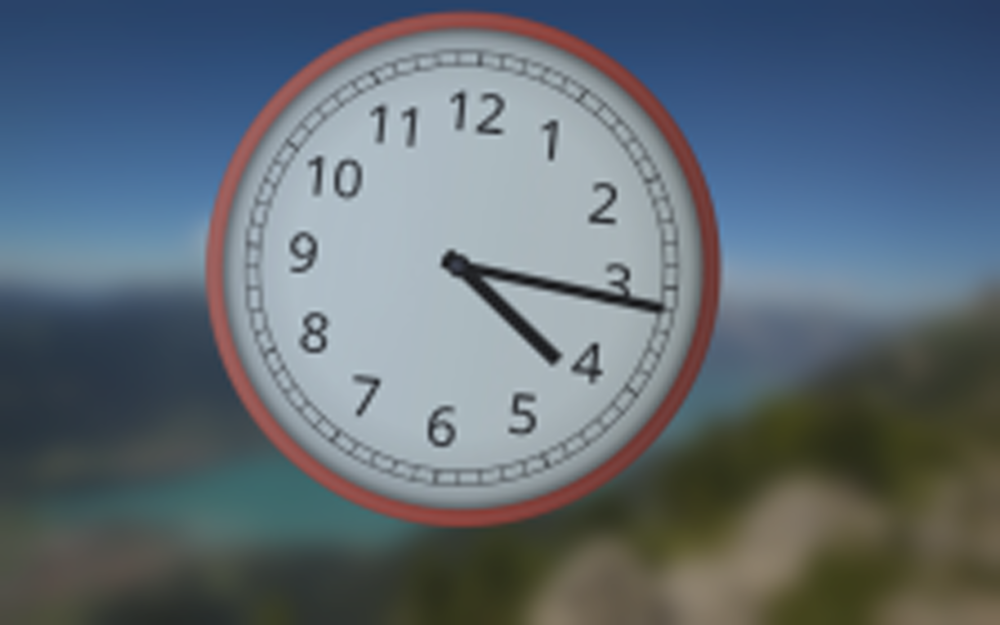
4:16
